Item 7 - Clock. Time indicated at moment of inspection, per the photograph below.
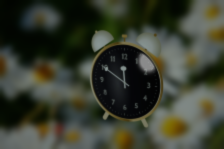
11:50
